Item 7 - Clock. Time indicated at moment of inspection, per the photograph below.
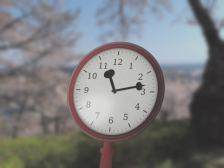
11:13
